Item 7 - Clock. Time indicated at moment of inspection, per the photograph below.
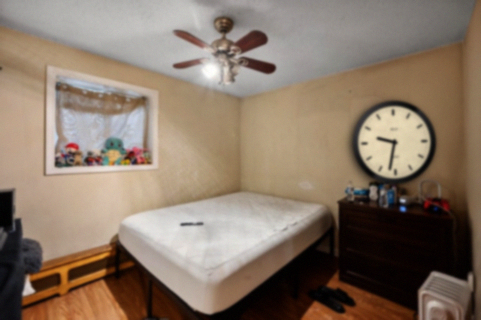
9:32
